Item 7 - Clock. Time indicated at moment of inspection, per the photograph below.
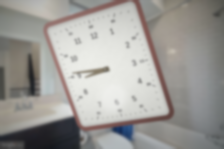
8:46
